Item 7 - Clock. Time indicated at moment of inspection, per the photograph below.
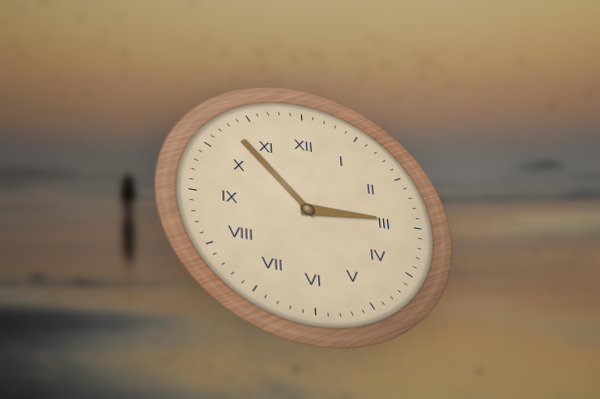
2:53
